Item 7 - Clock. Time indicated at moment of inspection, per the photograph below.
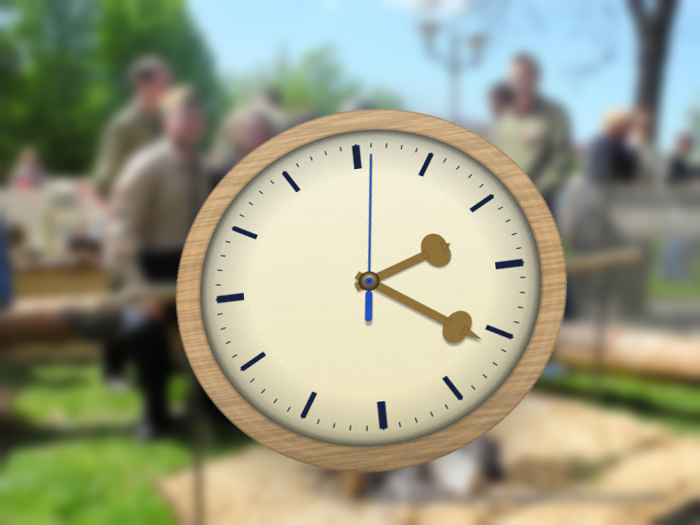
2:21:01
